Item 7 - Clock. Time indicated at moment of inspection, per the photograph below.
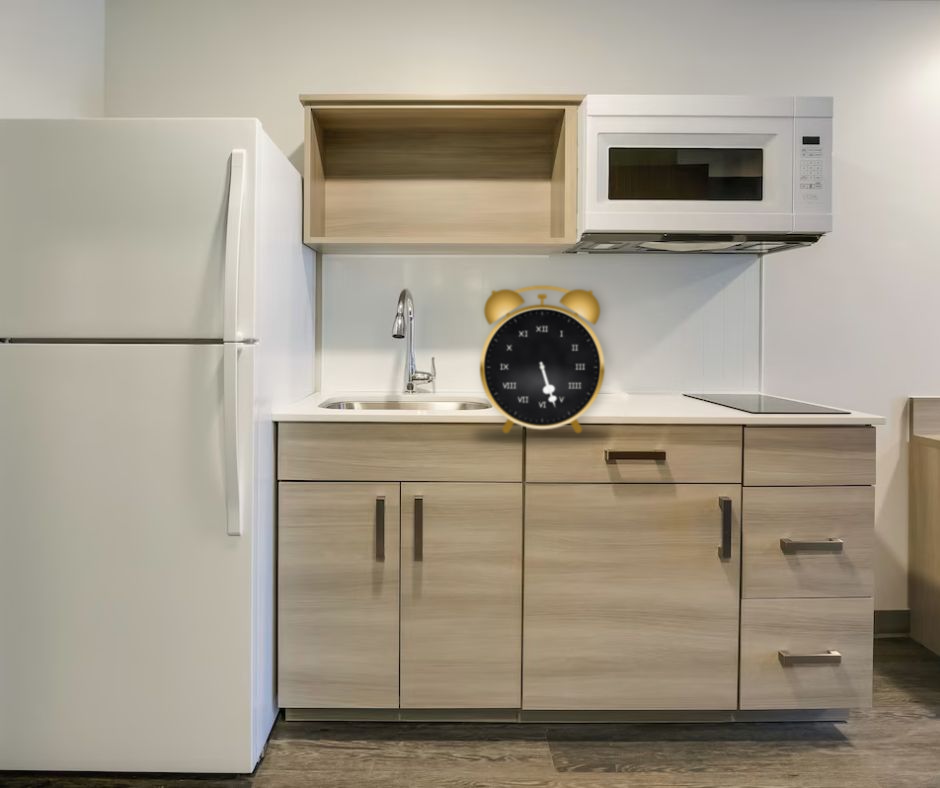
5:27
